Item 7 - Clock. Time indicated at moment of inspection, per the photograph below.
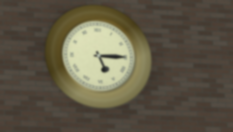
5:15
